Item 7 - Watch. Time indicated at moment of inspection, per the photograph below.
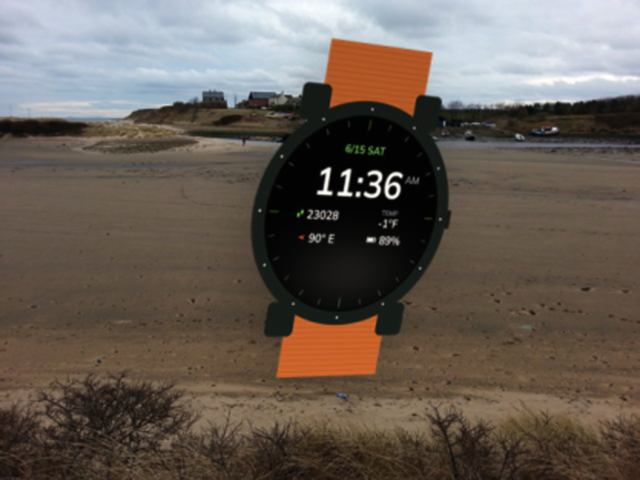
11:36
